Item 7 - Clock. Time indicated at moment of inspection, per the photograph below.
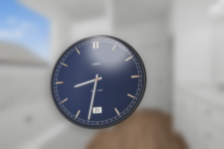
8:32
